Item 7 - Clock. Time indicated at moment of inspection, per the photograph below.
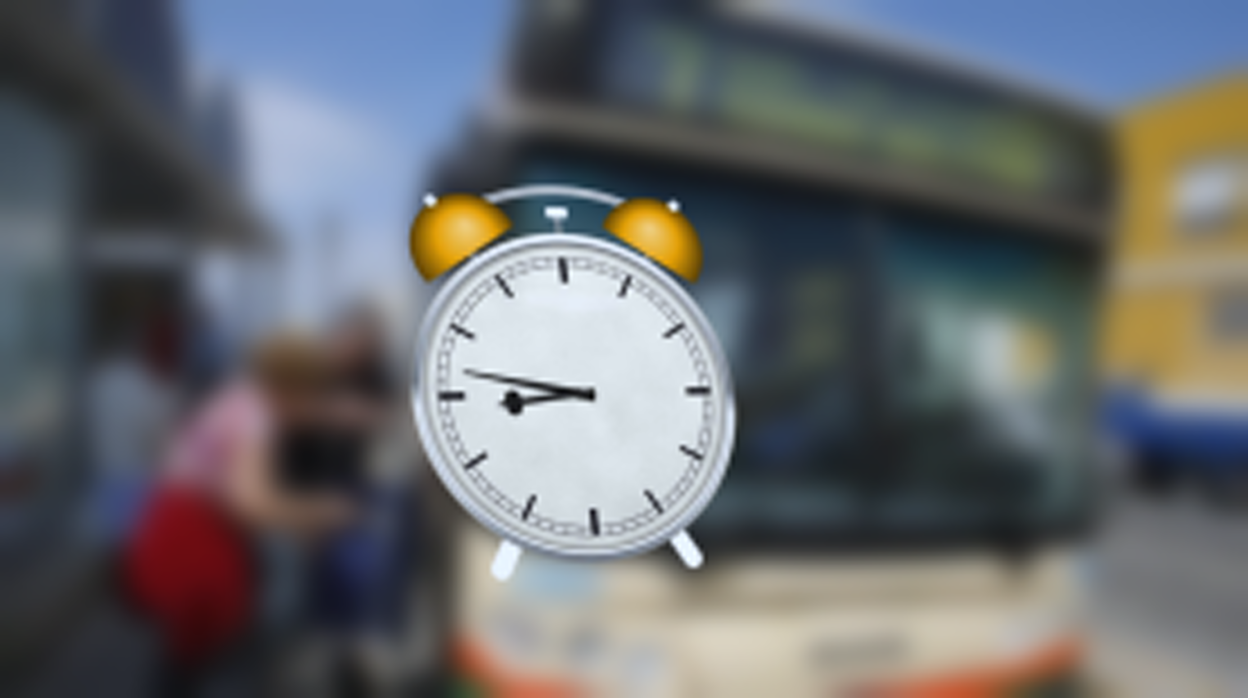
8:47
